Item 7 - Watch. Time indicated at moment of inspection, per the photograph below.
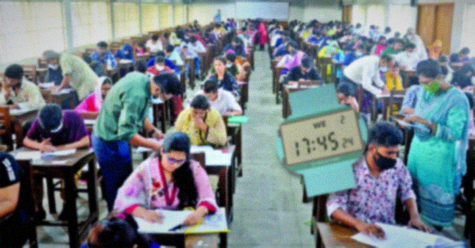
17:45
